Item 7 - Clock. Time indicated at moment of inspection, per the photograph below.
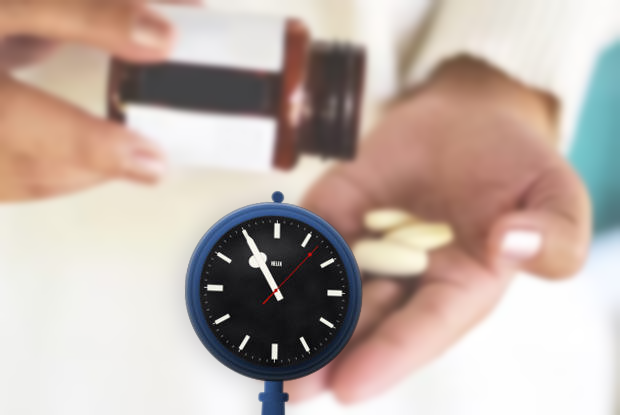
10:55:07
